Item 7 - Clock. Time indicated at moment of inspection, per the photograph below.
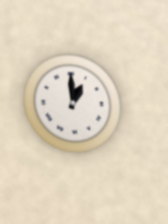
1:00
